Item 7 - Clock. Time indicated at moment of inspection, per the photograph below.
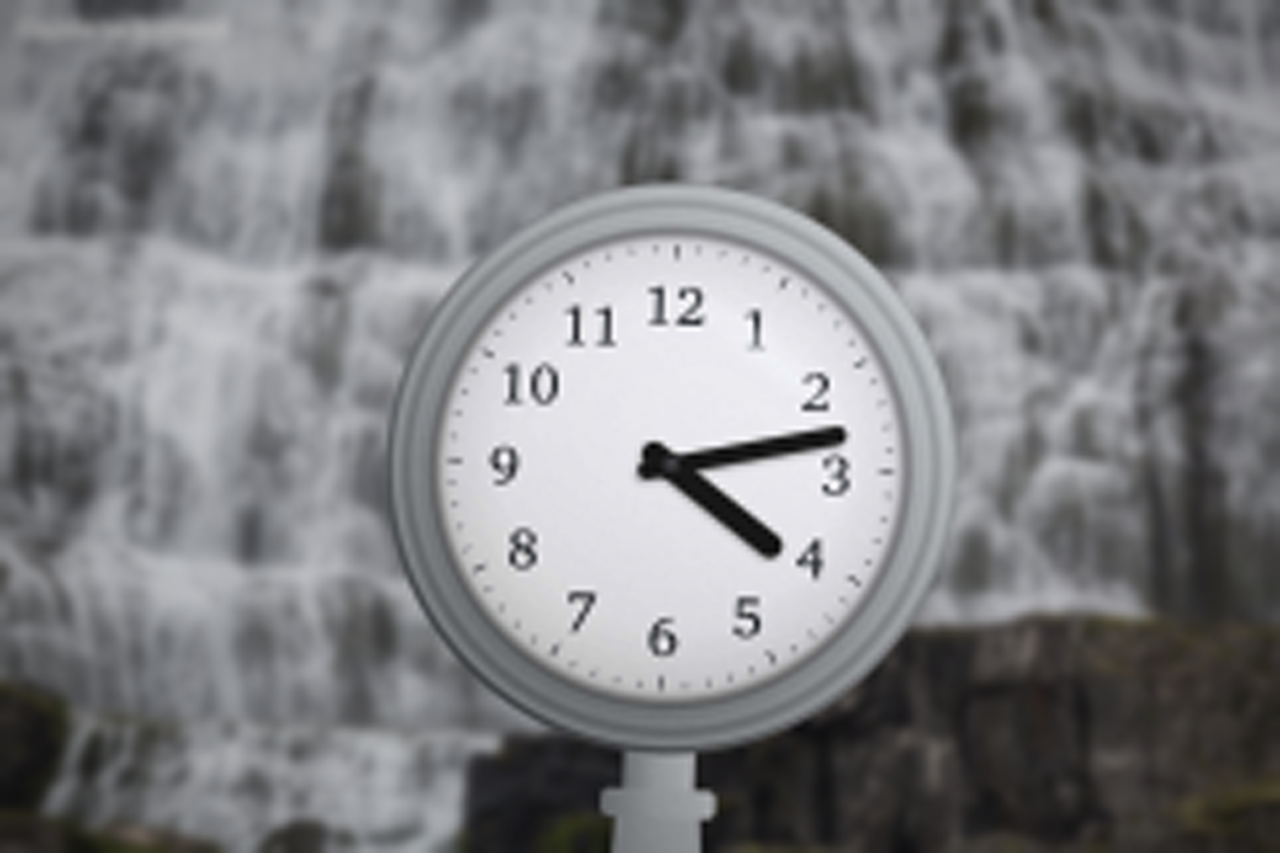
4:13
